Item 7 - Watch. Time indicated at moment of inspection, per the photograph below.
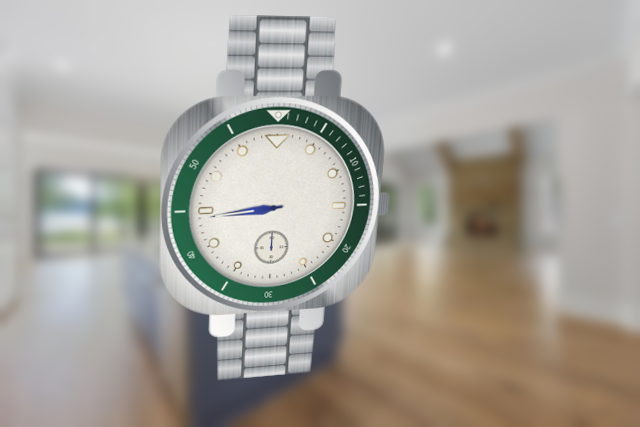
8:44
